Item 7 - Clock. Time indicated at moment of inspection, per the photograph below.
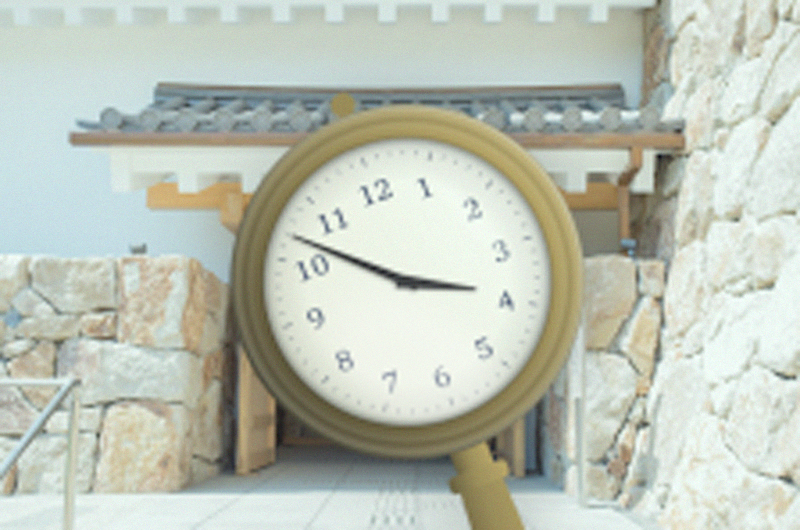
3:52
